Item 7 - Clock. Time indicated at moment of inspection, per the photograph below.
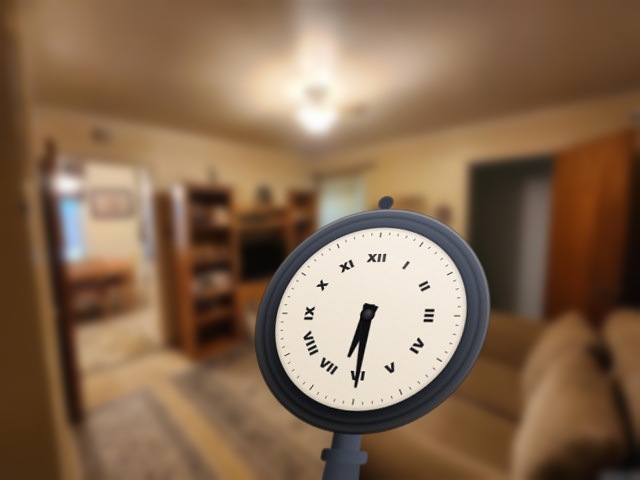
6:30
